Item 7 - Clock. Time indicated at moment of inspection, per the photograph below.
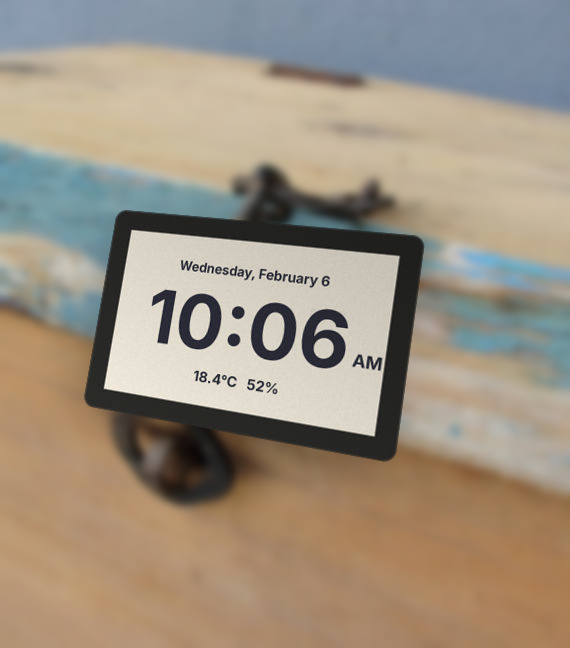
10:06
